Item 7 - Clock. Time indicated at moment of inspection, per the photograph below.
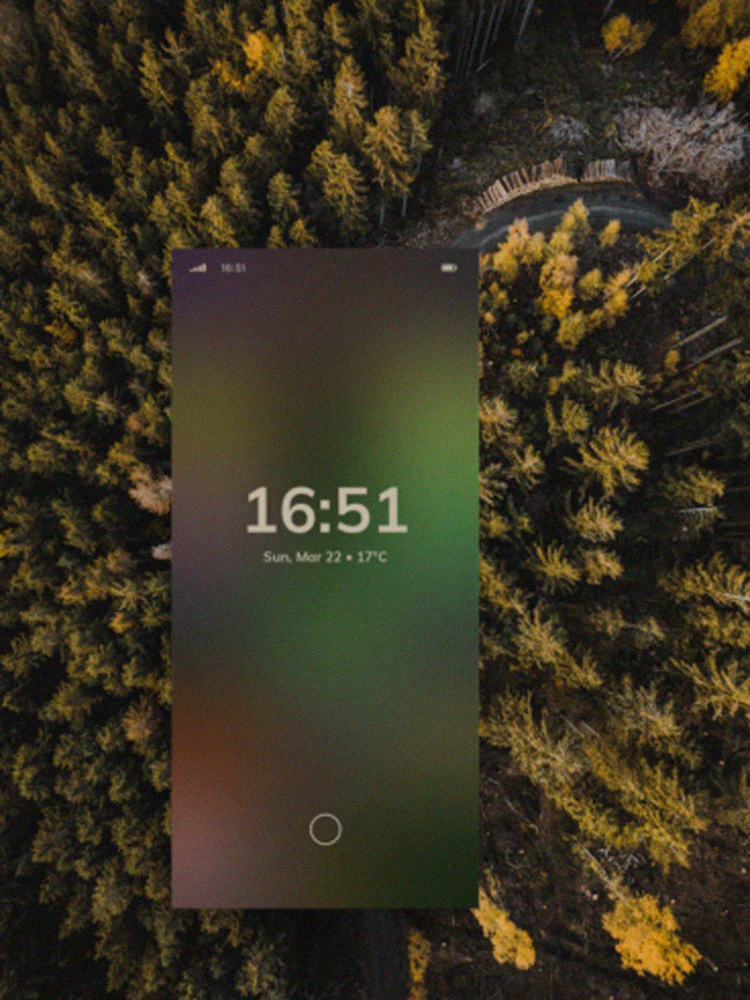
16:51
